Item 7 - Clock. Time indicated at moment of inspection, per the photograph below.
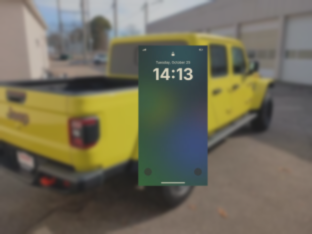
14:13
